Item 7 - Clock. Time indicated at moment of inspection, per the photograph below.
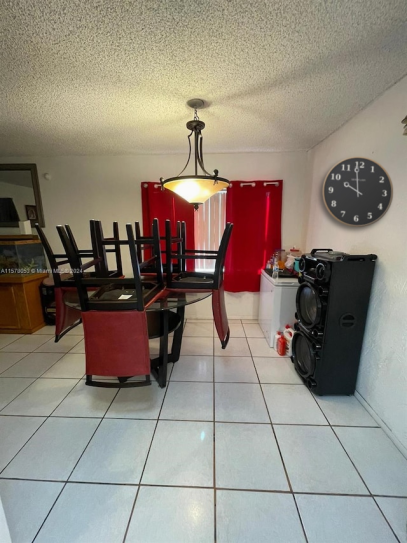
9:59
